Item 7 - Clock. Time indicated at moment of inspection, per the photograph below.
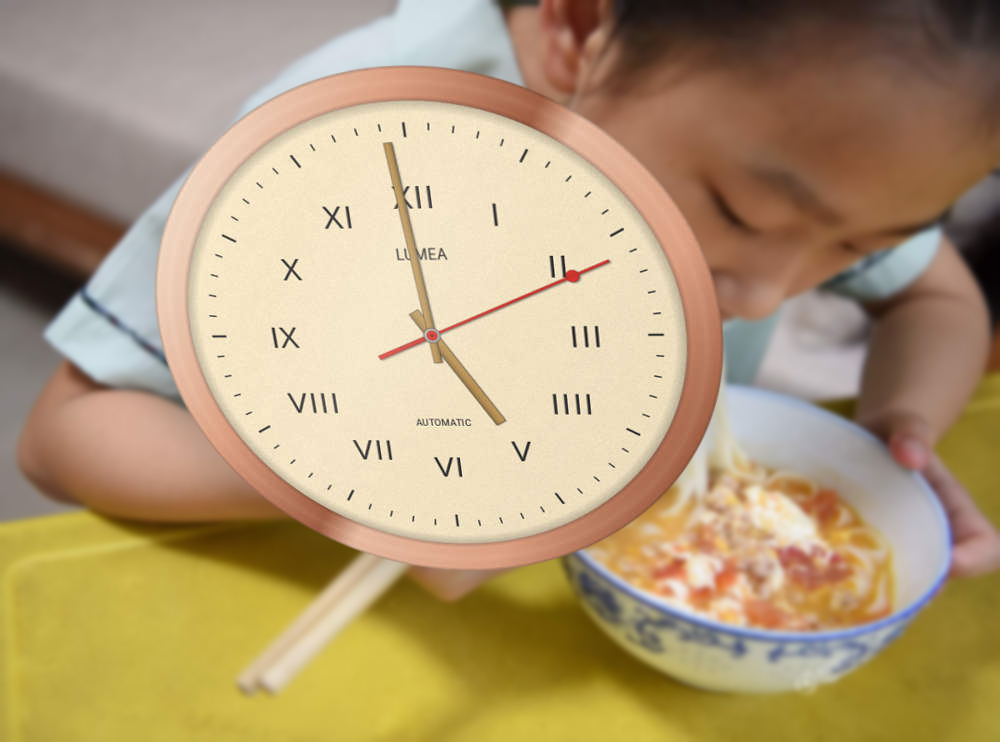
4:59:11
